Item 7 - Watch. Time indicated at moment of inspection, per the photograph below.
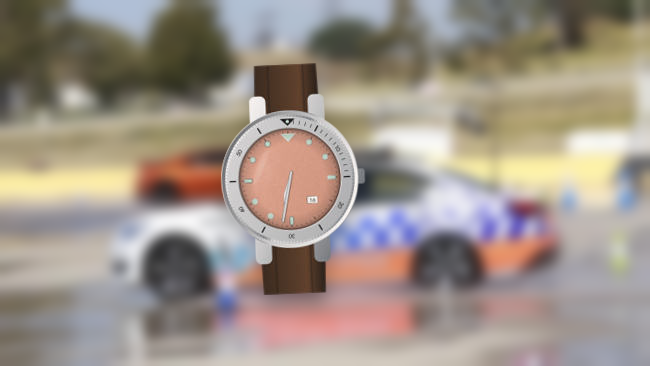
6:32
